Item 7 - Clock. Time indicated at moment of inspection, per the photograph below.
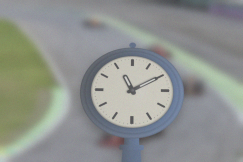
11:10
